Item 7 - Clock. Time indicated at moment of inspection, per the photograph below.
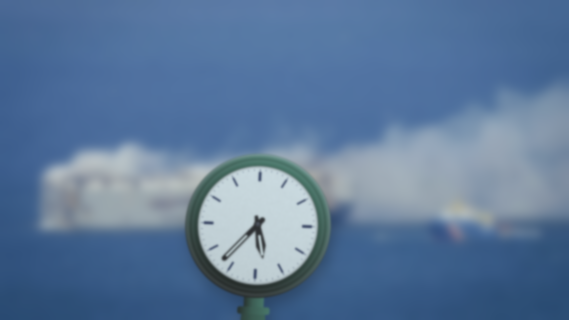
5:37
